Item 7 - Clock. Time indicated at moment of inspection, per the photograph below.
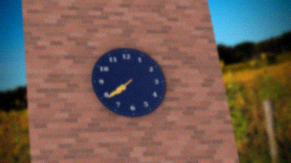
7:39
